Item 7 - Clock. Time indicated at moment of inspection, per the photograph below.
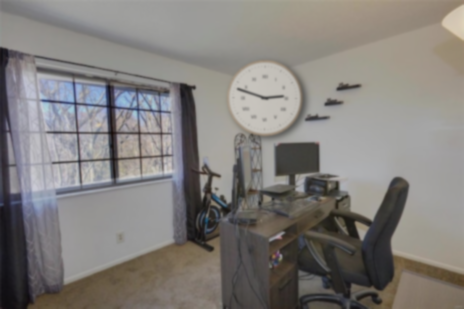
2:48
